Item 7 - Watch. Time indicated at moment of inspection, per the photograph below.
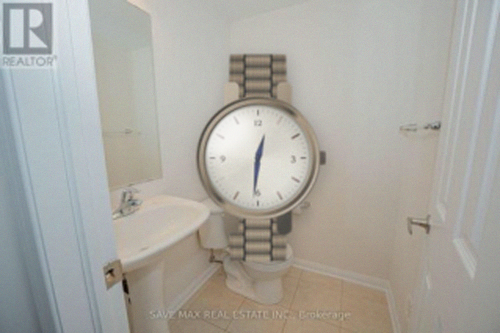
12:31
